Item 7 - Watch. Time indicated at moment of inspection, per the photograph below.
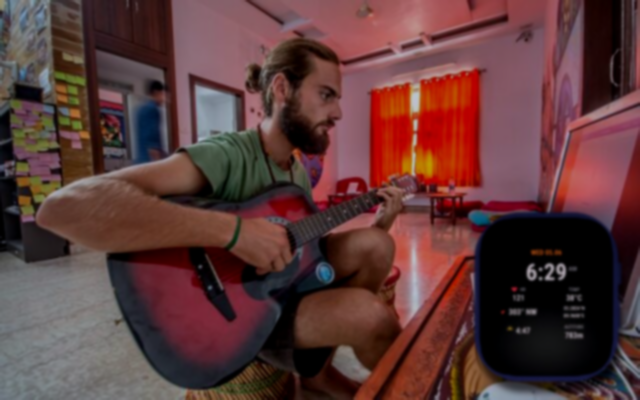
6:29
